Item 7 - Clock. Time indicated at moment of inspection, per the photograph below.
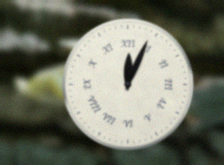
12:04
